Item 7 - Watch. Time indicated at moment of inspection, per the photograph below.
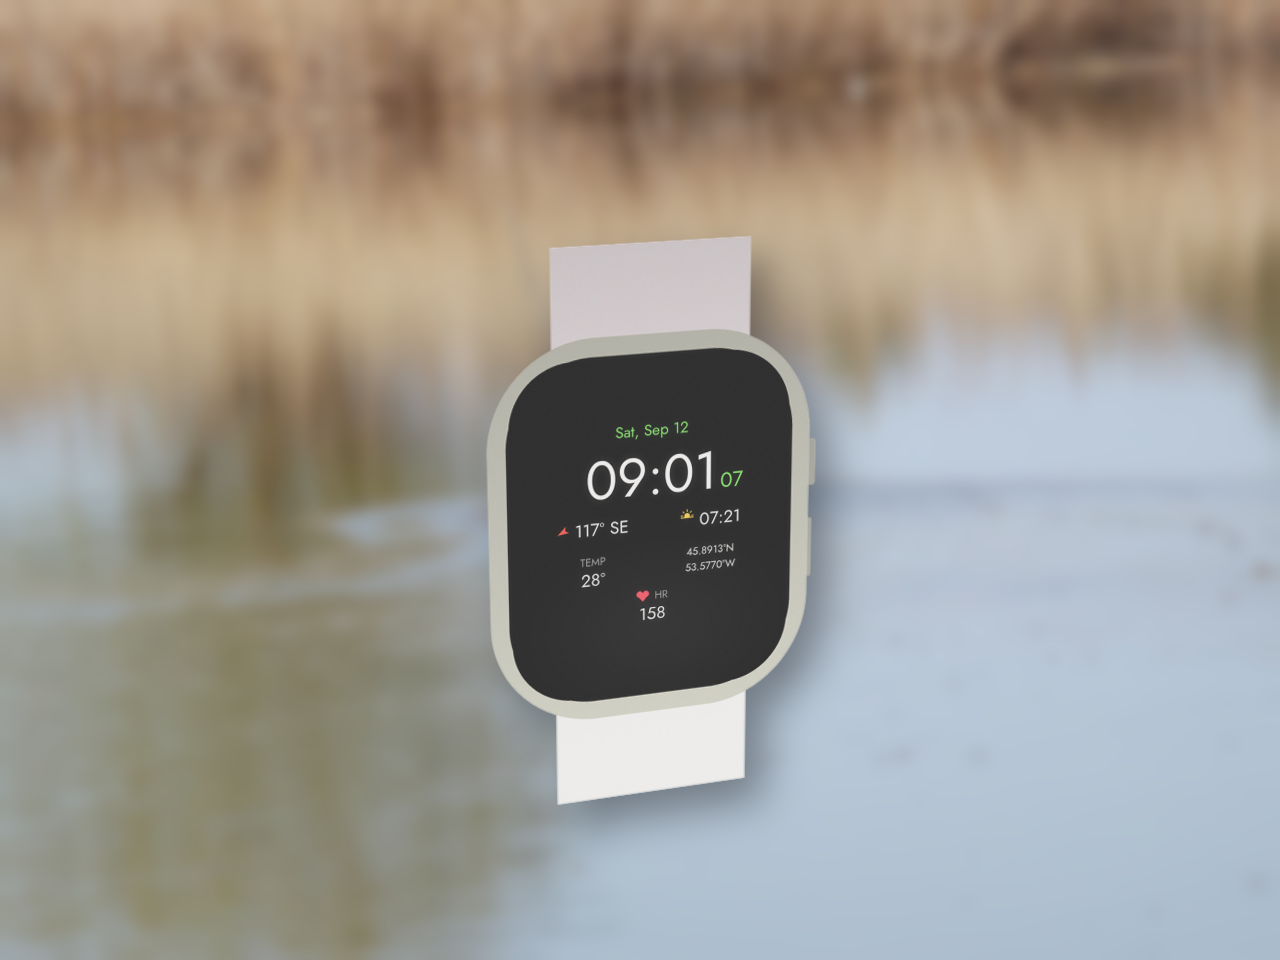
9:01:07
